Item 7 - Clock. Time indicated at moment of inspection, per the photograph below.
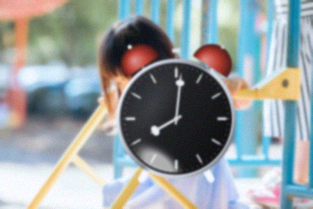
8:01
